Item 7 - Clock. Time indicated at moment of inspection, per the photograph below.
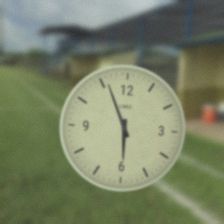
5:56
